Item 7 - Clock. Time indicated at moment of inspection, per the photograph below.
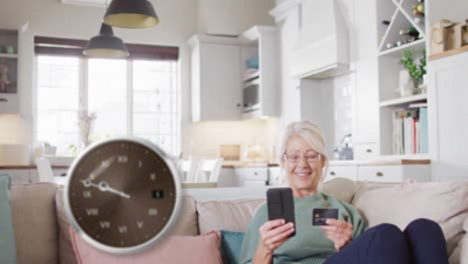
9:48
